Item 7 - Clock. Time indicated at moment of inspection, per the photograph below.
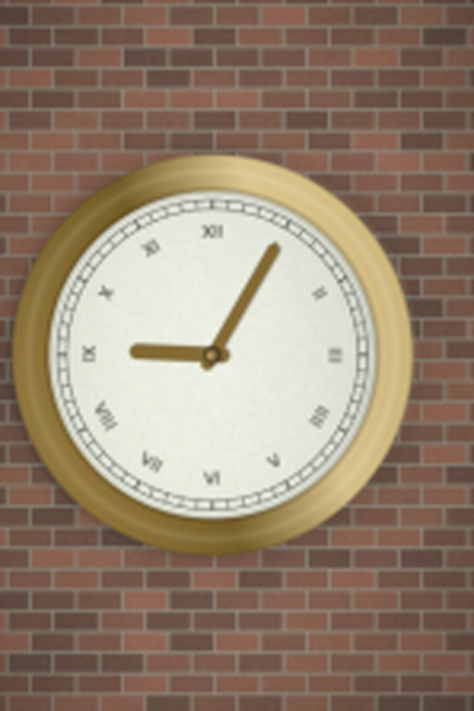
9:05
